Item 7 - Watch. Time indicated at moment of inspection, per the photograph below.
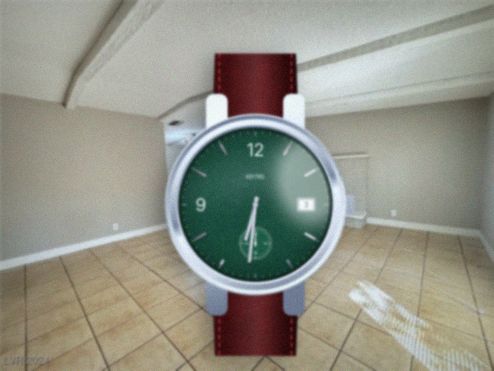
6:31
